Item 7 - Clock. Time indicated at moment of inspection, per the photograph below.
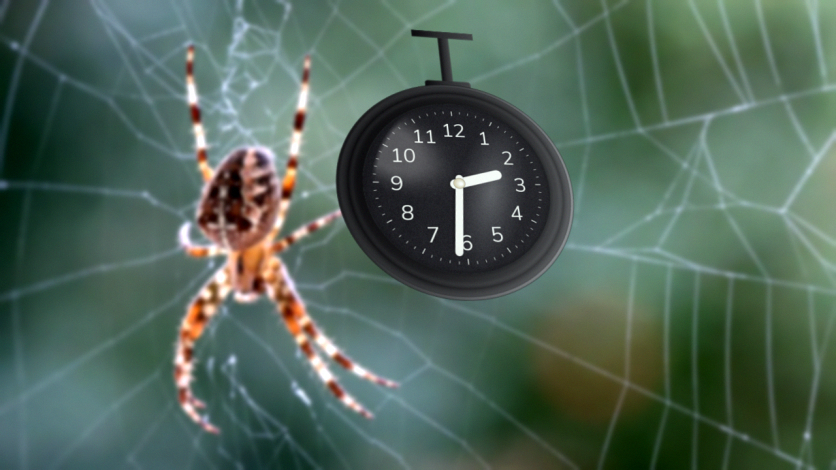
2:31
